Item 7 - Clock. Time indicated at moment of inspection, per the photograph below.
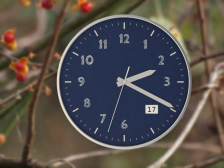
2:19:33
